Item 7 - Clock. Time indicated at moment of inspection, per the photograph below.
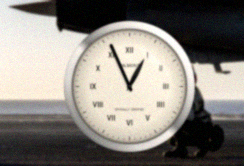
12:56
